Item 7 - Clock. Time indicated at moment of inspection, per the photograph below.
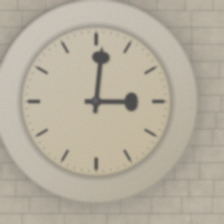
3:01
